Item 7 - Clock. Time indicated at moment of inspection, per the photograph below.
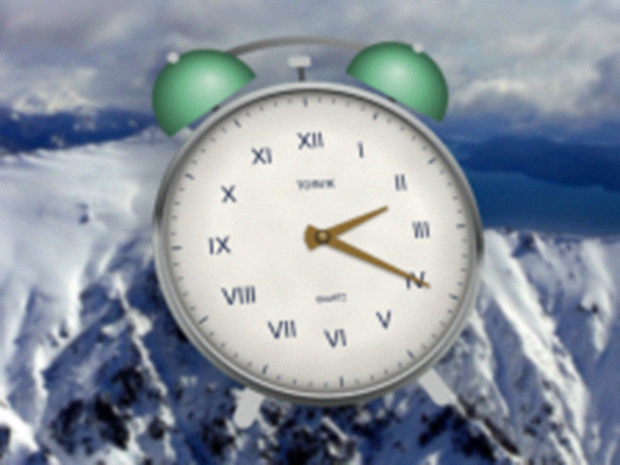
2:20
